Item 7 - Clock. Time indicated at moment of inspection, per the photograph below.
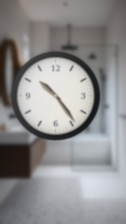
10:24
